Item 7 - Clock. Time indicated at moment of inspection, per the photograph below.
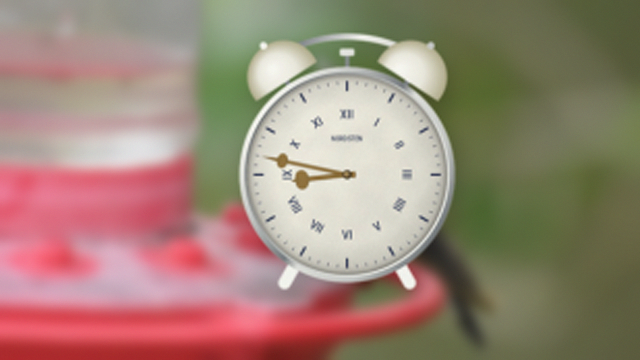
8:47
